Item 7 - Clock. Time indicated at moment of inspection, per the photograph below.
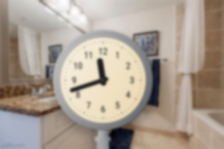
11:42
